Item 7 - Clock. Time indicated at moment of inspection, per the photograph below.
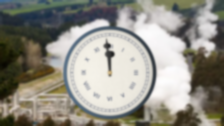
11:59
